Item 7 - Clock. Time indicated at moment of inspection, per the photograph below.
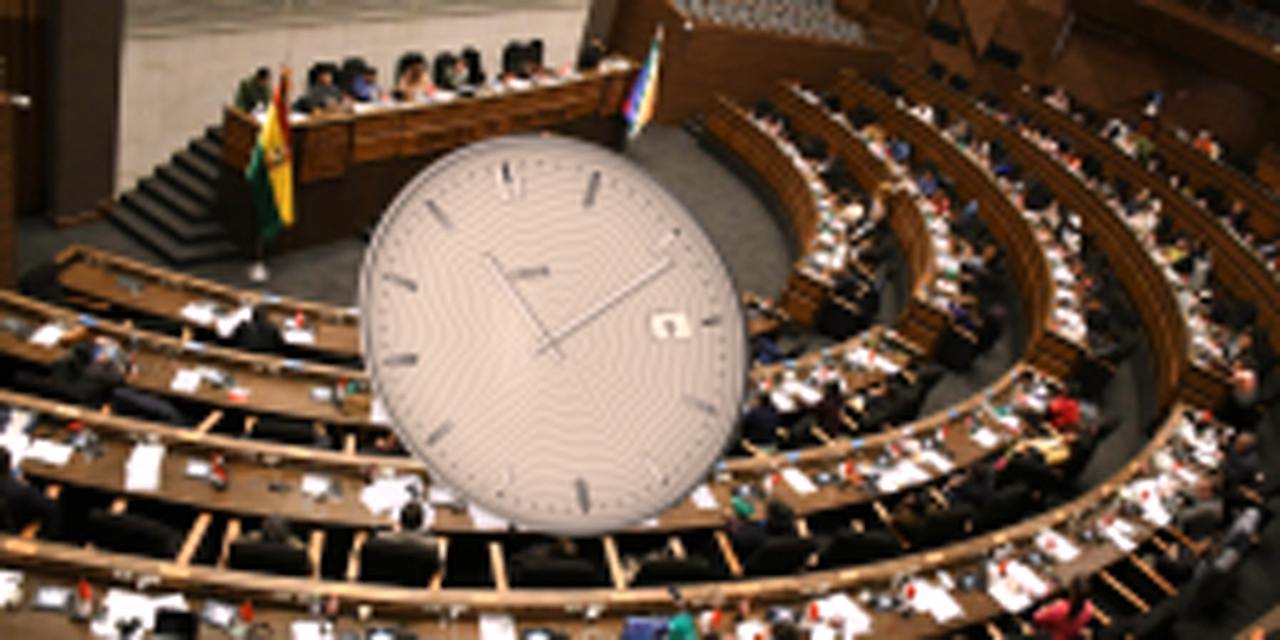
11:11
